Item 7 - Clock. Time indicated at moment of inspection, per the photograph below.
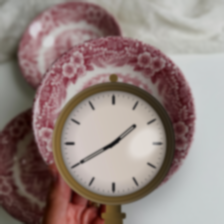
1:40
